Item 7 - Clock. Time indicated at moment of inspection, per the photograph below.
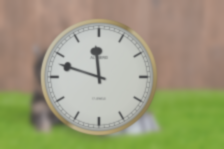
11:48
